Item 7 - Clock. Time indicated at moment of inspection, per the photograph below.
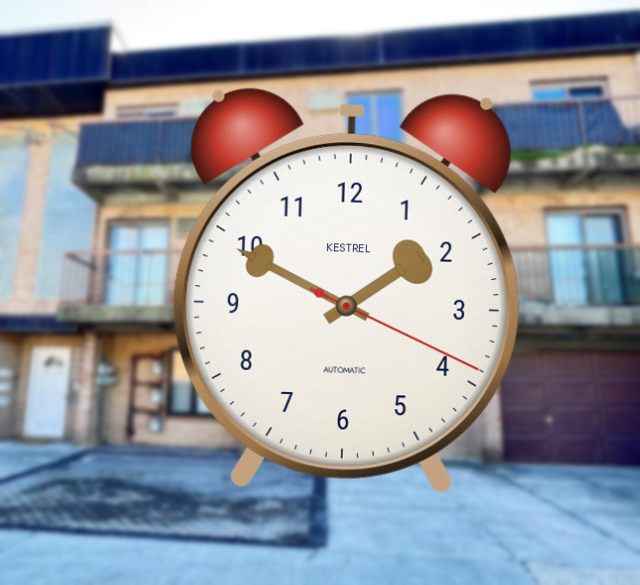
1:49:19
